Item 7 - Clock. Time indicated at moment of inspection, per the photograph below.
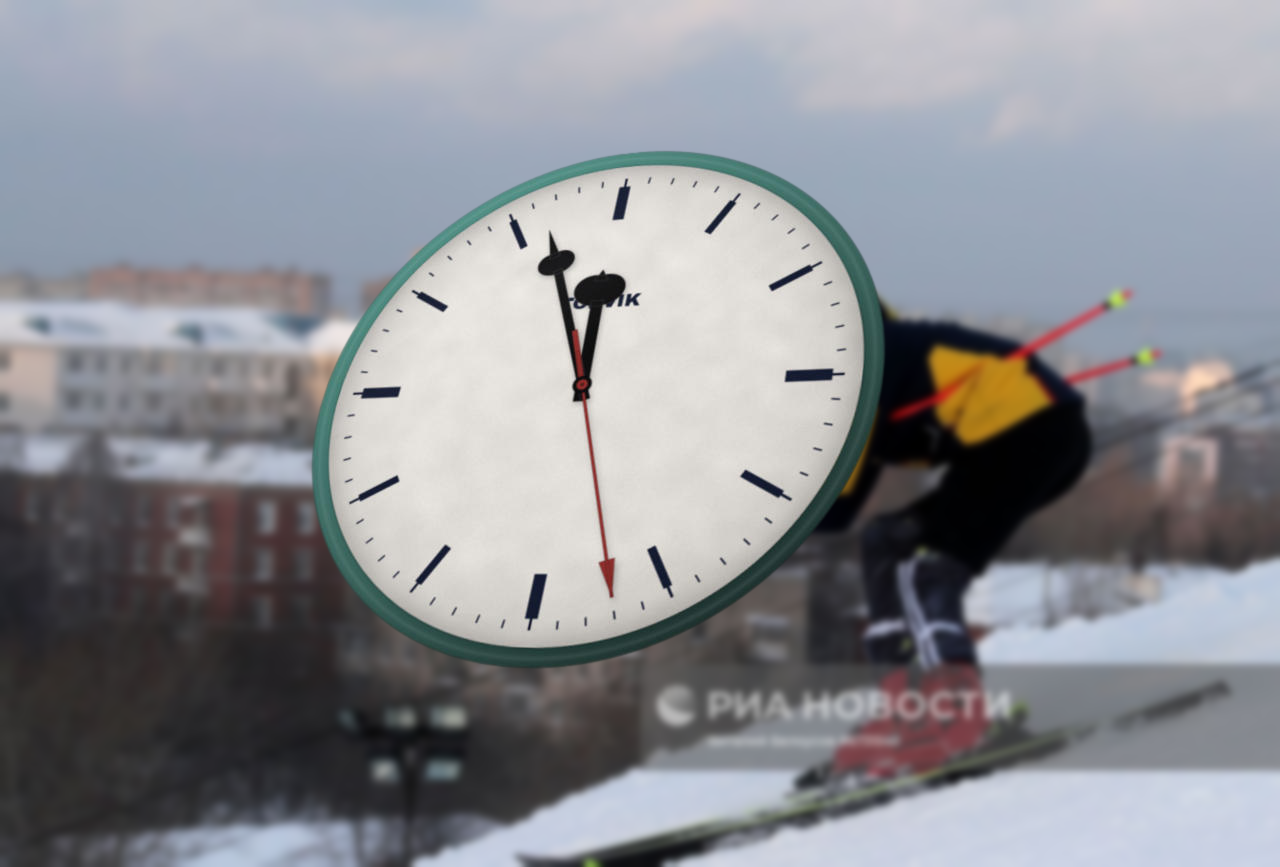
11:56:27
